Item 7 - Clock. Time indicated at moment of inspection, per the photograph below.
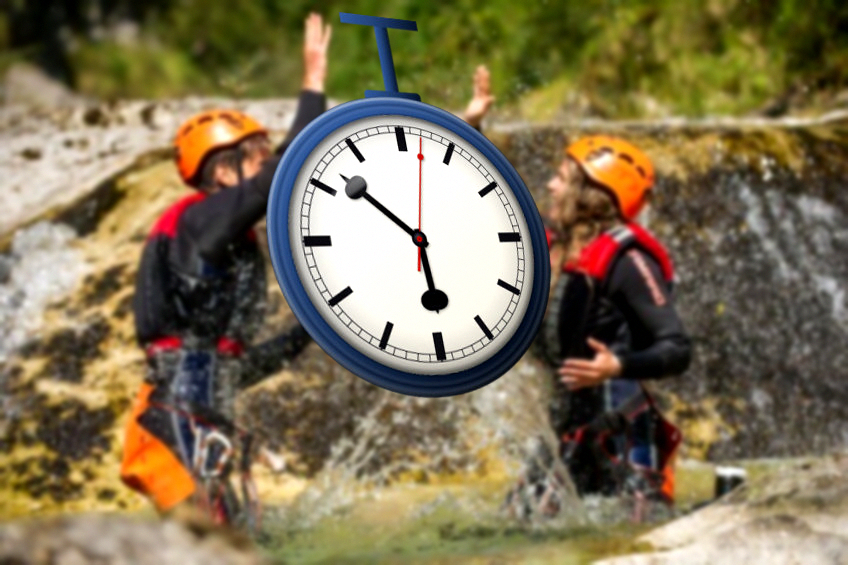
5:52:02
